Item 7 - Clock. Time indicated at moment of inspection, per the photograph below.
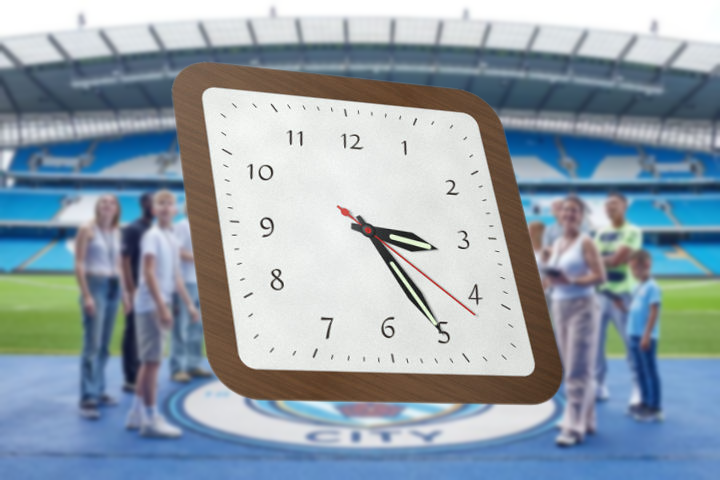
3:25:22
